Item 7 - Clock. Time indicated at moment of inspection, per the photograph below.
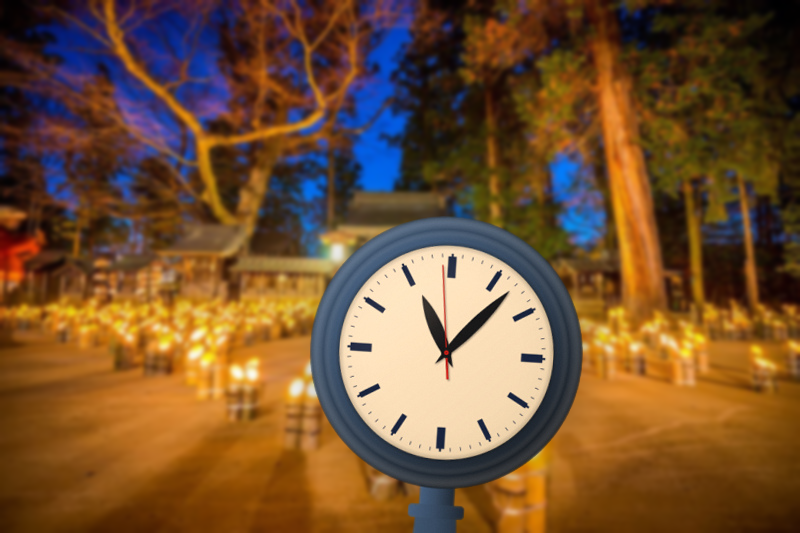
11:06:59
